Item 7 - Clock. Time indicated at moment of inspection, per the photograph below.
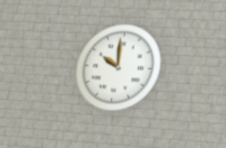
9:59
